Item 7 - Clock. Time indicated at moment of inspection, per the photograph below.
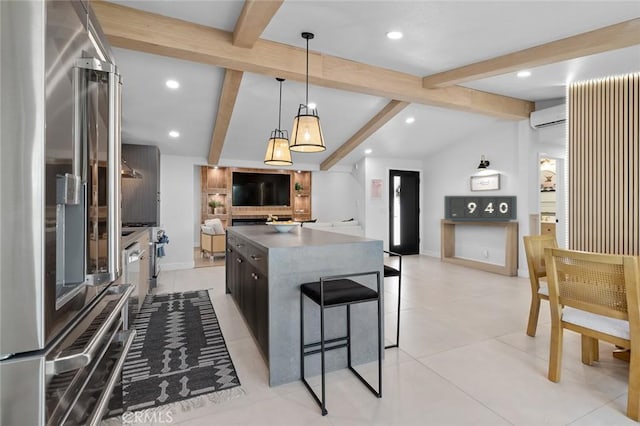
9:40
